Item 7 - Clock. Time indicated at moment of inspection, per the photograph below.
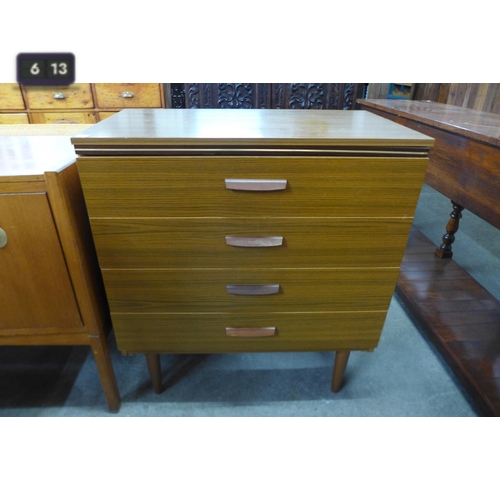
6:13
